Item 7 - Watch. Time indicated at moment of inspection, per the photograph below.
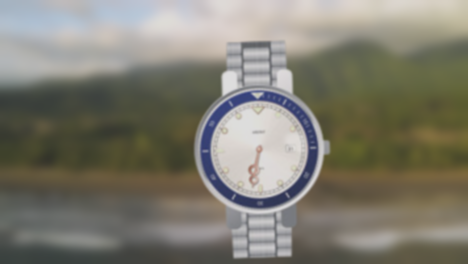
6:32
